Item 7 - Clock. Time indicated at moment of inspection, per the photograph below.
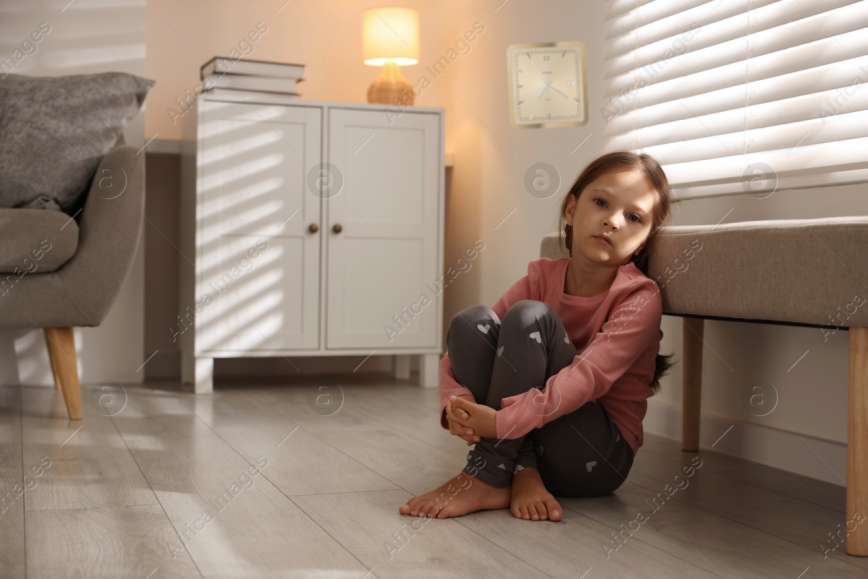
7:21
